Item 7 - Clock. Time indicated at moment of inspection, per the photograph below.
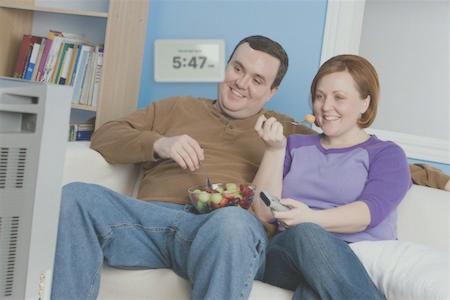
5:47
